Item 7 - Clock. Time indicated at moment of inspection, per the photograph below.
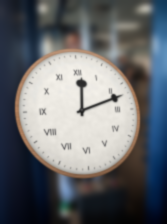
12:12
